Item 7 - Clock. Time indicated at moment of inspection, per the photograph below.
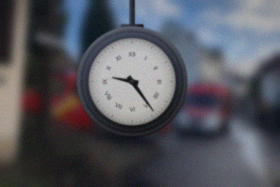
9:24
